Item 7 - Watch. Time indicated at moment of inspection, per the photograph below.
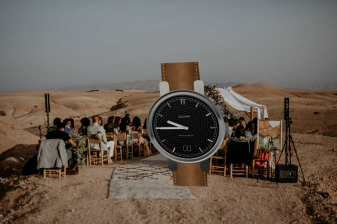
9:45
